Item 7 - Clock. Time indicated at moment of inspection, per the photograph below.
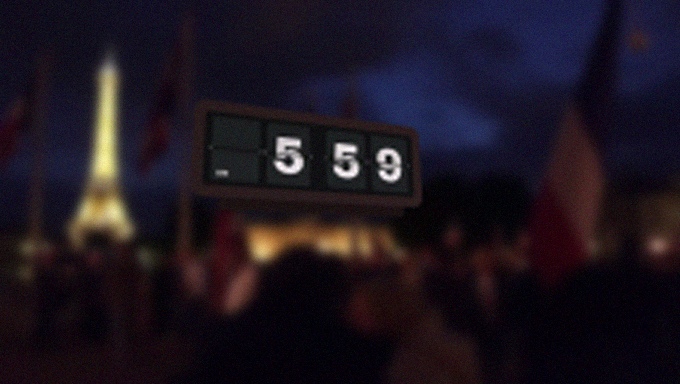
5:59
